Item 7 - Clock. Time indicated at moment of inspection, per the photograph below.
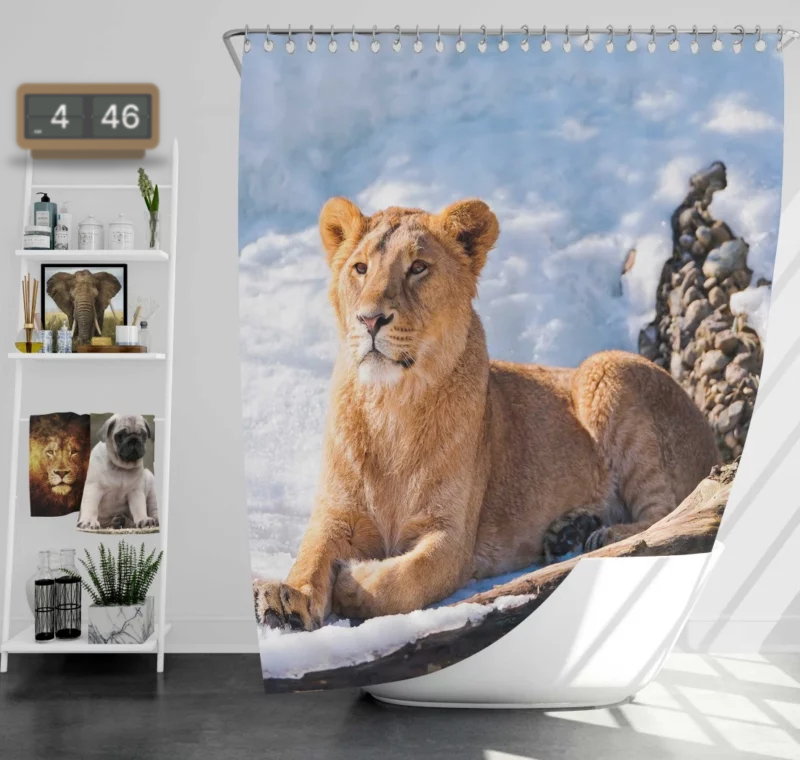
4:46
